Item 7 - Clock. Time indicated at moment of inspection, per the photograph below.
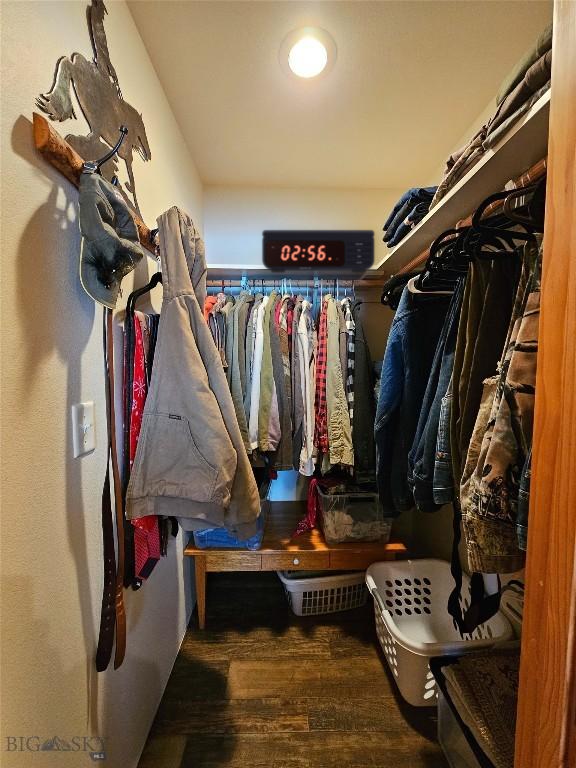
2:56
